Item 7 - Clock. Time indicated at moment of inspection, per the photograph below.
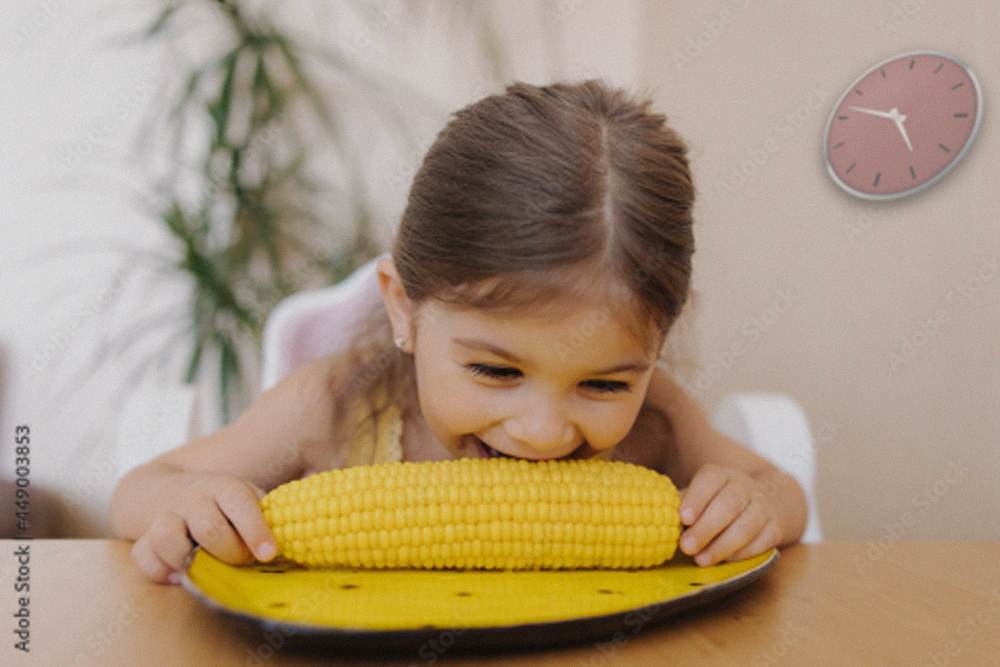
4:47
